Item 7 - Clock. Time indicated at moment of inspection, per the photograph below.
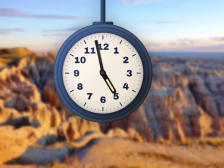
4:58
